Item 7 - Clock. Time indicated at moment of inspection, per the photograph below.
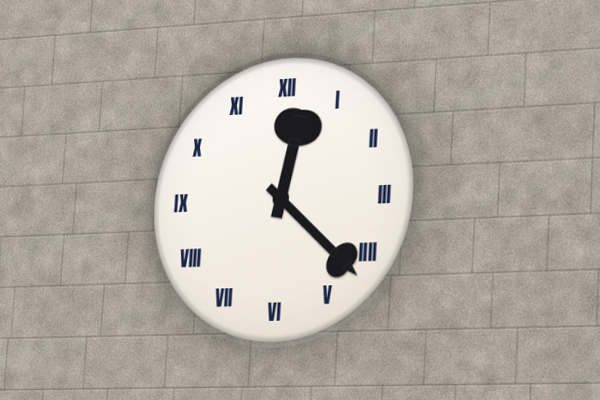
12:22
